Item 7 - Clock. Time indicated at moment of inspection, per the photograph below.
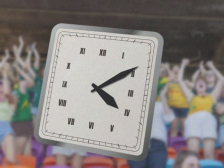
4:09
